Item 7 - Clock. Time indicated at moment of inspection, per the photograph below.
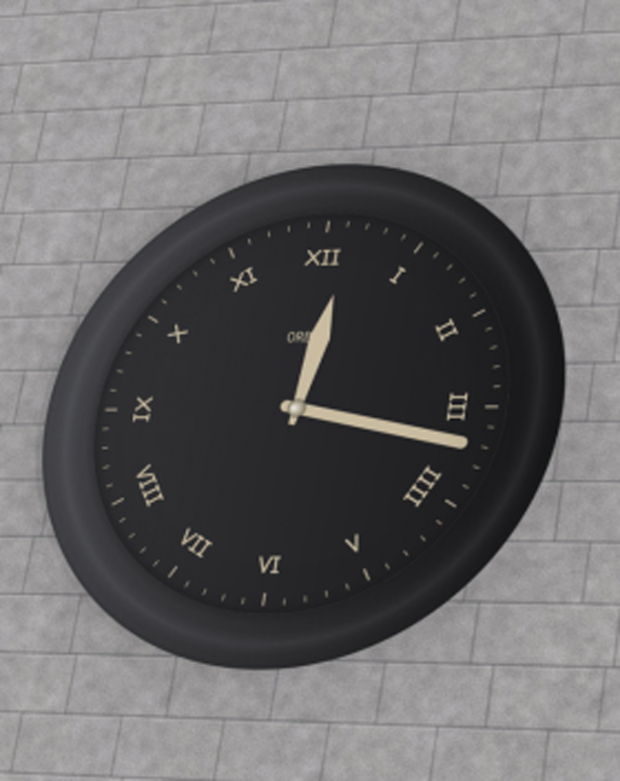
12:17
